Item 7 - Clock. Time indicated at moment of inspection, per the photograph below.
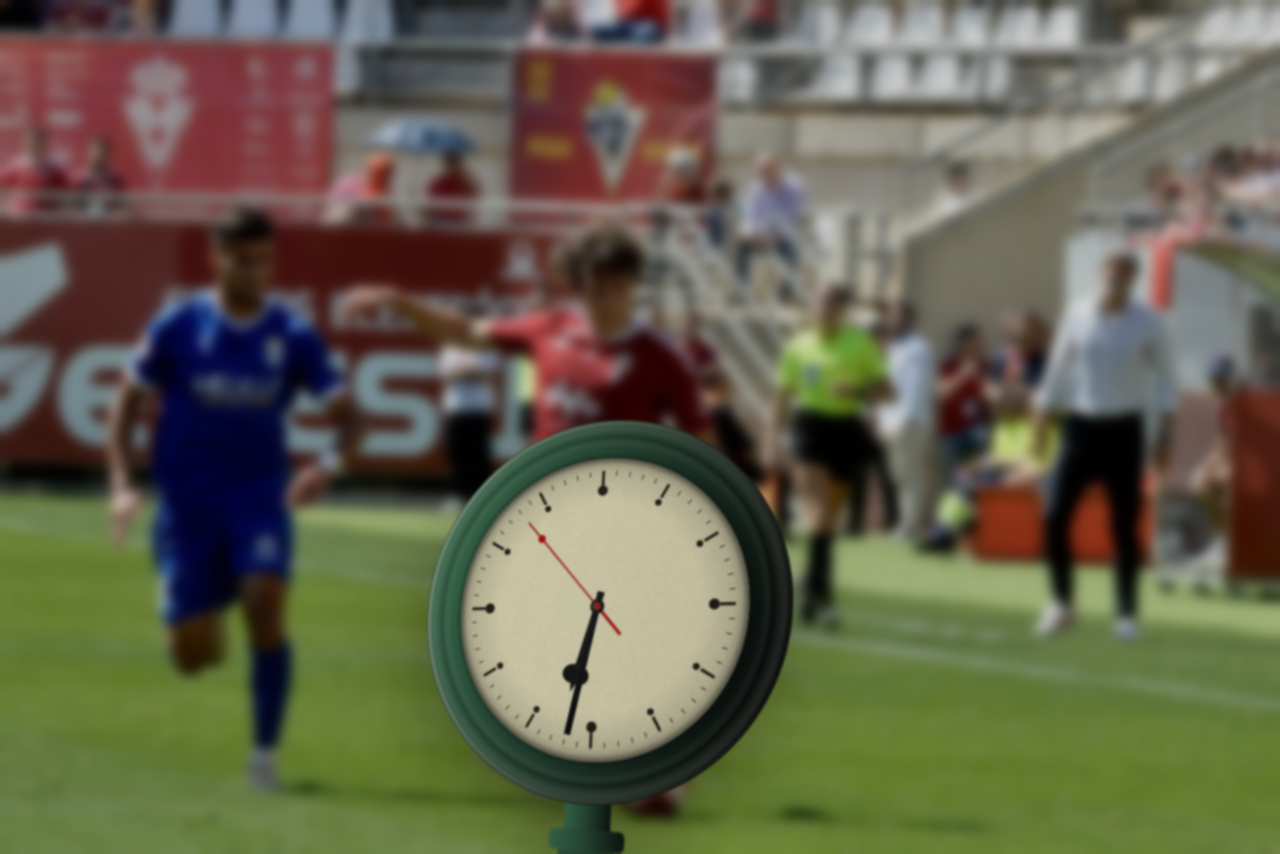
6:31:53
